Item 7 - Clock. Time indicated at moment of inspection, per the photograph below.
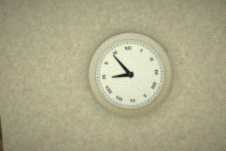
8:54
